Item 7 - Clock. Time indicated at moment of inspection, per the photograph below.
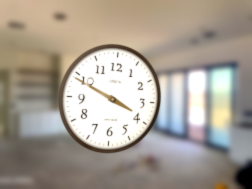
3:49
